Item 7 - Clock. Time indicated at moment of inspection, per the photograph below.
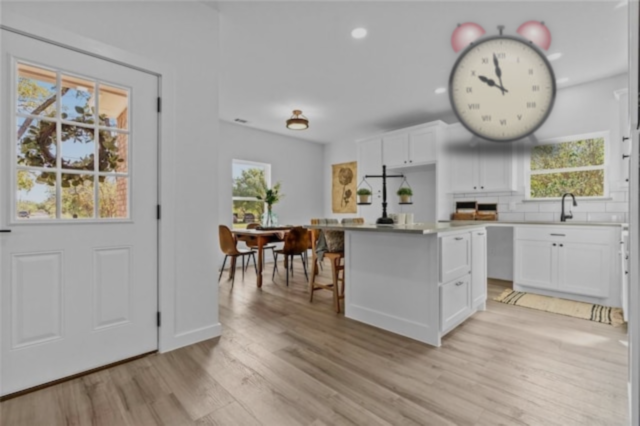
9:58
